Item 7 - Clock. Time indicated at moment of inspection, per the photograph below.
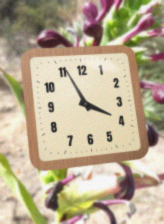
3:56
